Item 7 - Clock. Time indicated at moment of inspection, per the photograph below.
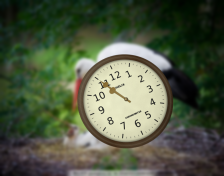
10:55
